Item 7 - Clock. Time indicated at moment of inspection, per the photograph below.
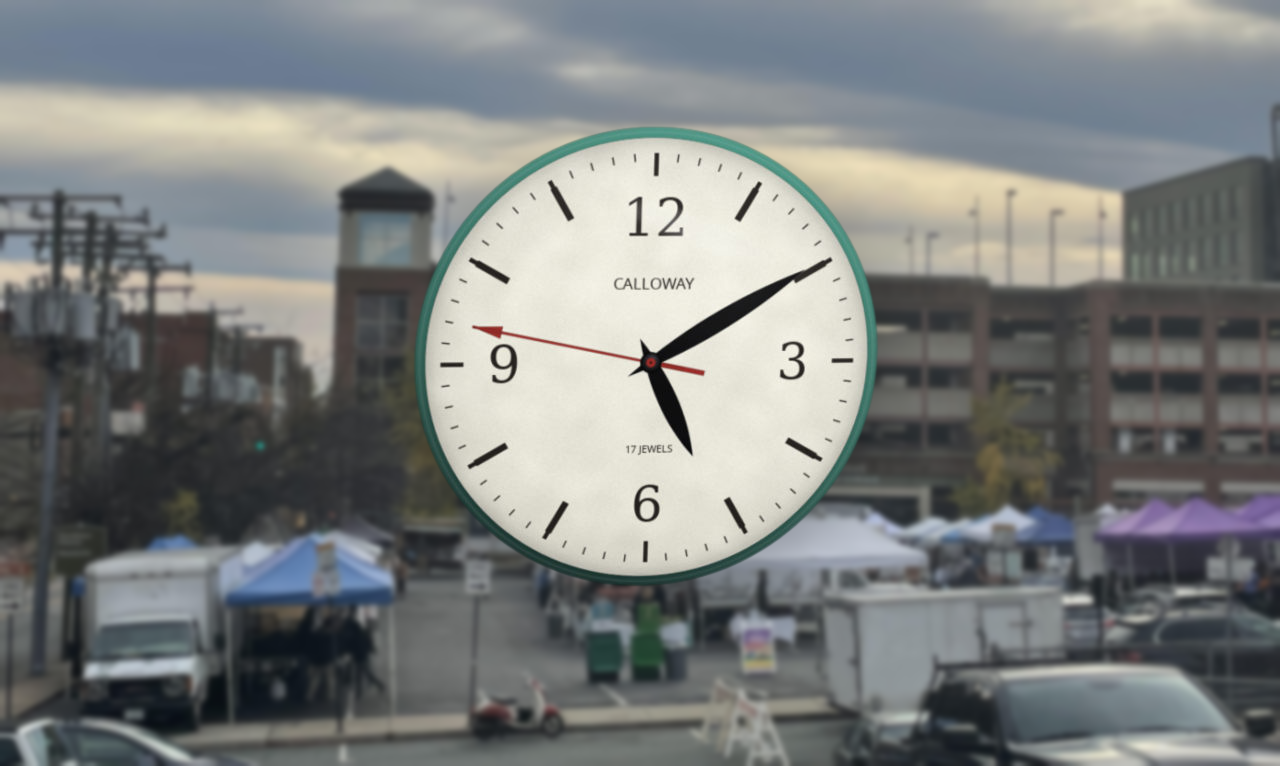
5:09:47
